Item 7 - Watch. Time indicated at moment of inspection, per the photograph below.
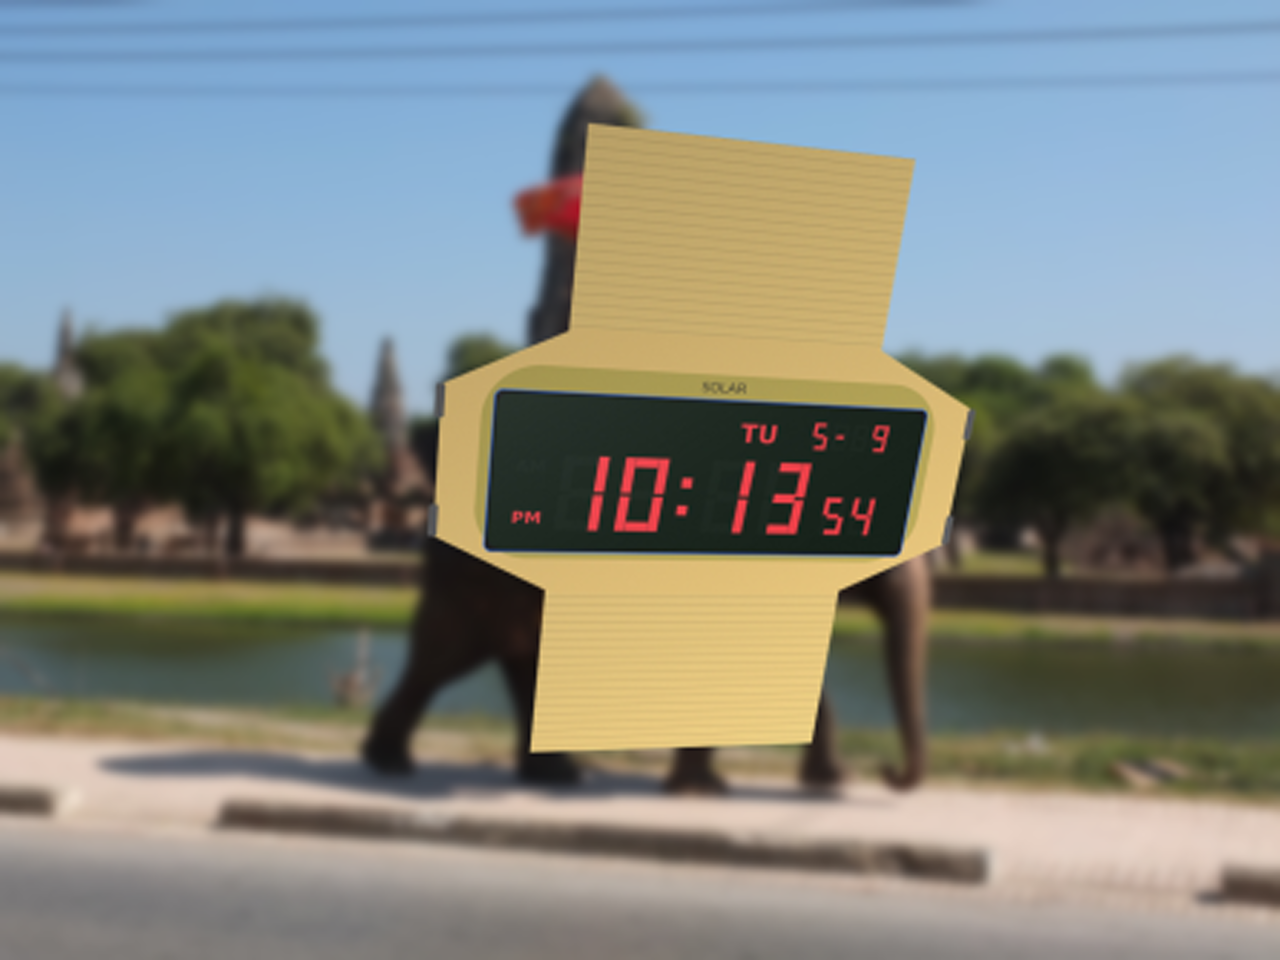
10:13:54
